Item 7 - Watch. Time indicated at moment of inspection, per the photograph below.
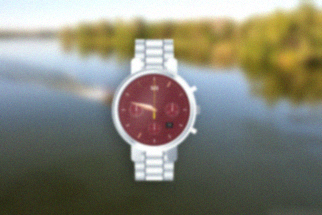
9:48
